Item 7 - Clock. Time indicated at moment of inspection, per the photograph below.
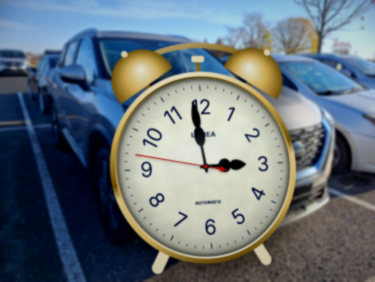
2:58:47
